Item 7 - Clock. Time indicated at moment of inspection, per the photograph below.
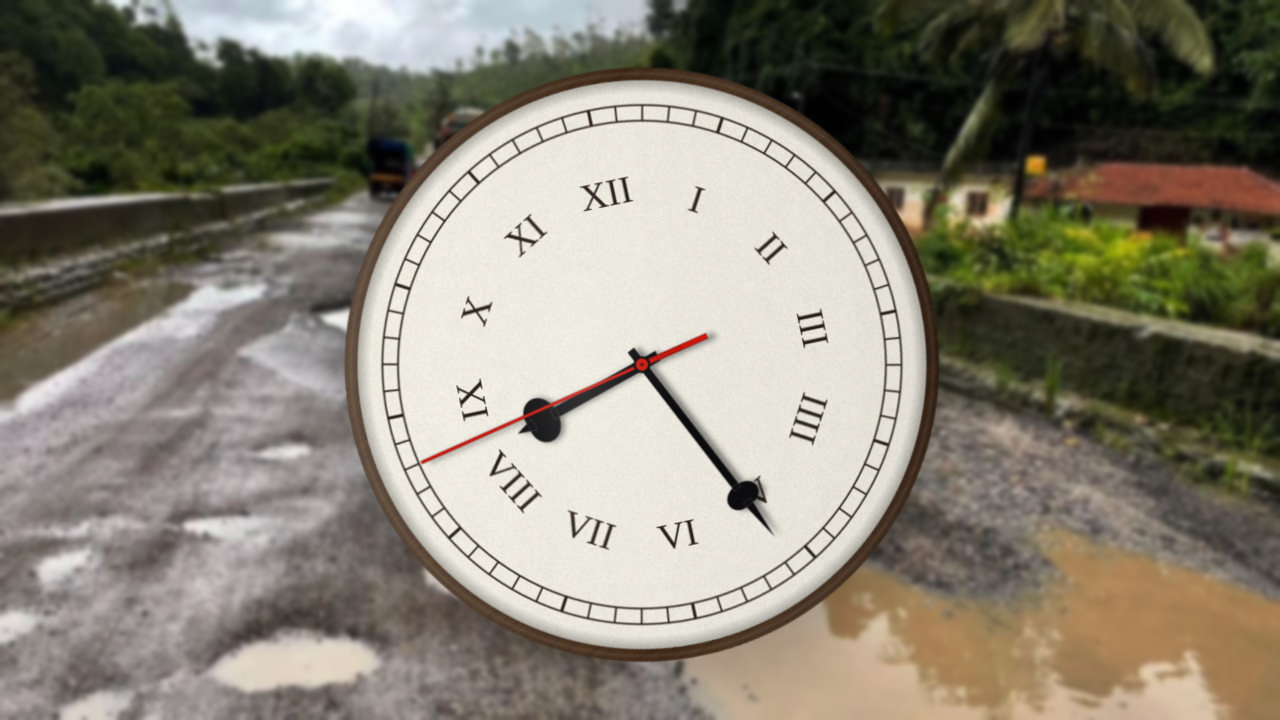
8:25:43
